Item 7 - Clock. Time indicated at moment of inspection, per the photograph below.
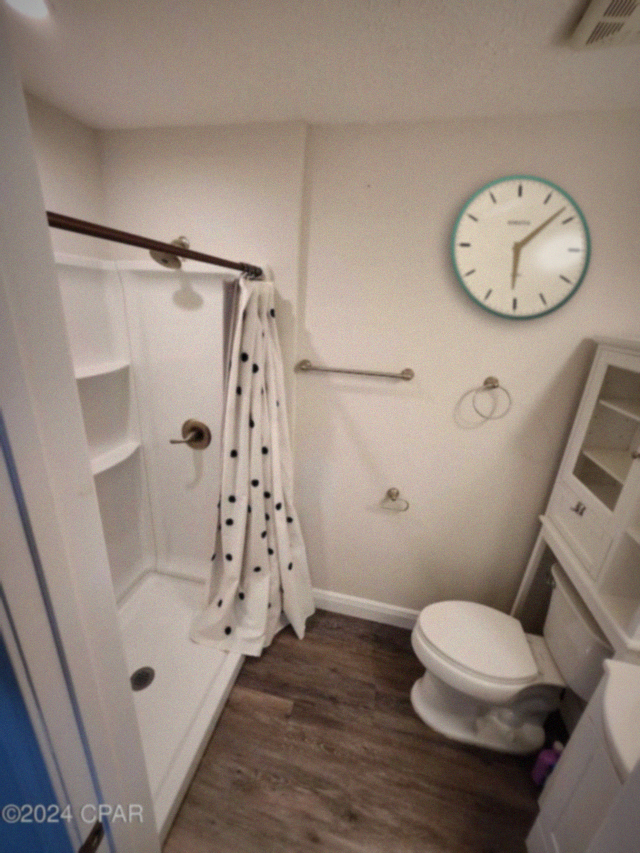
6:08
